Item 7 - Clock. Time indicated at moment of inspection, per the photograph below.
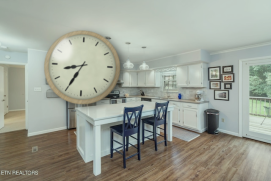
8:35
